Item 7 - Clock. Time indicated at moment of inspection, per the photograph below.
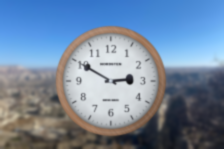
2:50
